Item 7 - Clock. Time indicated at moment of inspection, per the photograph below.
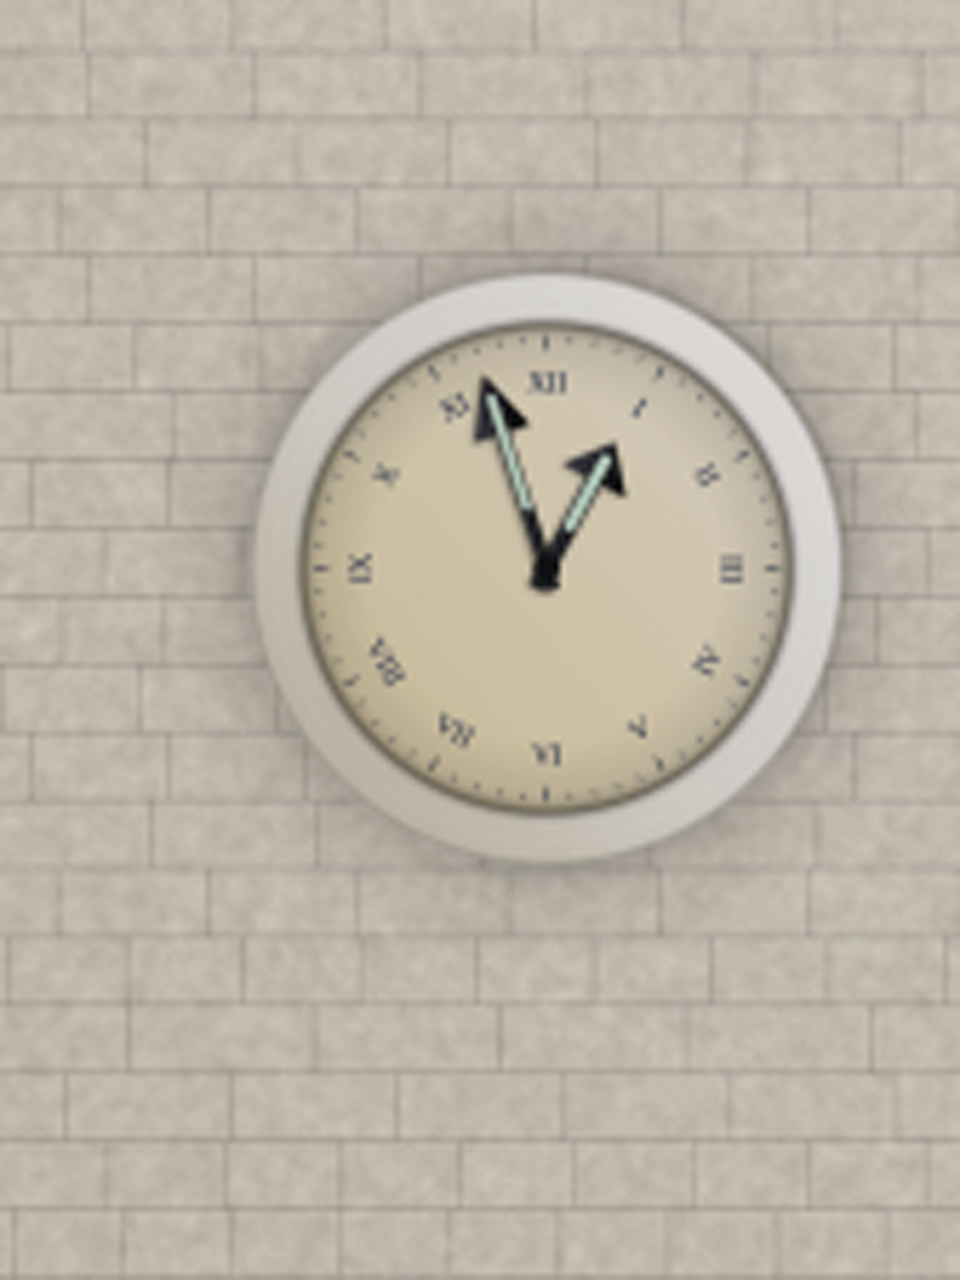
12:57
